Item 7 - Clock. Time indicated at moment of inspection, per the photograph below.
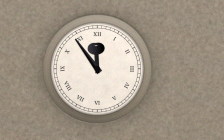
11:54
